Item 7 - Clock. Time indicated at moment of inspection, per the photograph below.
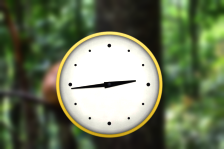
2:44
